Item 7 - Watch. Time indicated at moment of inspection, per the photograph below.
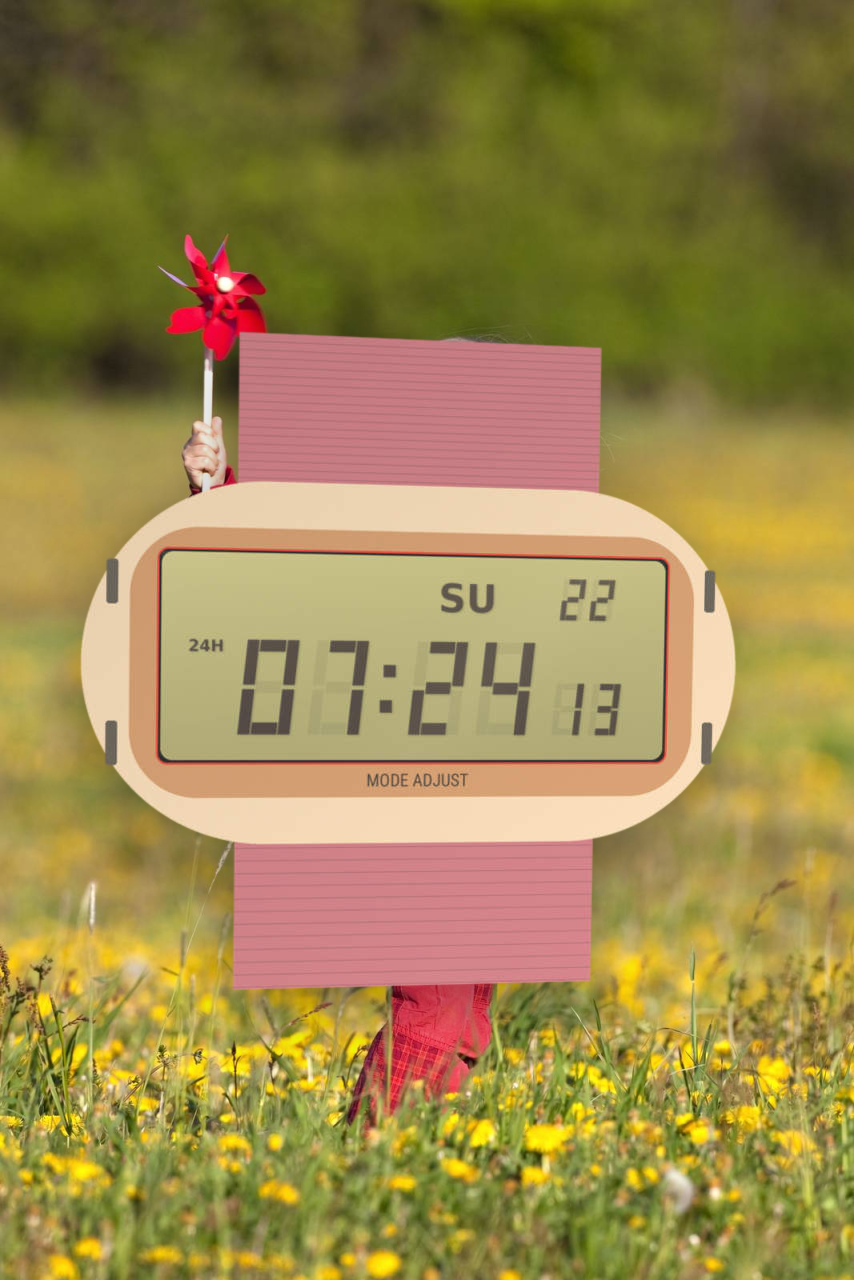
7:24:13
